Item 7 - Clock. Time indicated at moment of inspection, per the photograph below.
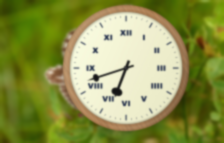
6:42
